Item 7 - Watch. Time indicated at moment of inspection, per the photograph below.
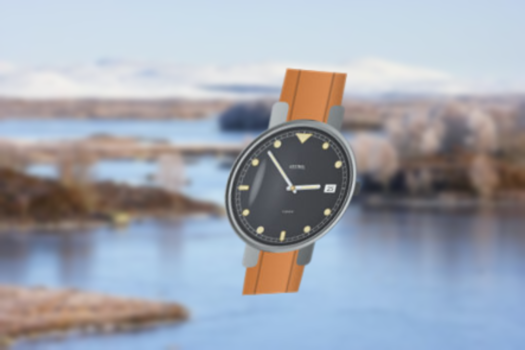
2:53
